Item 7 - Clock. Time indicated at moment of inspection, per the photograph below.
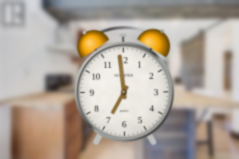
6:59
